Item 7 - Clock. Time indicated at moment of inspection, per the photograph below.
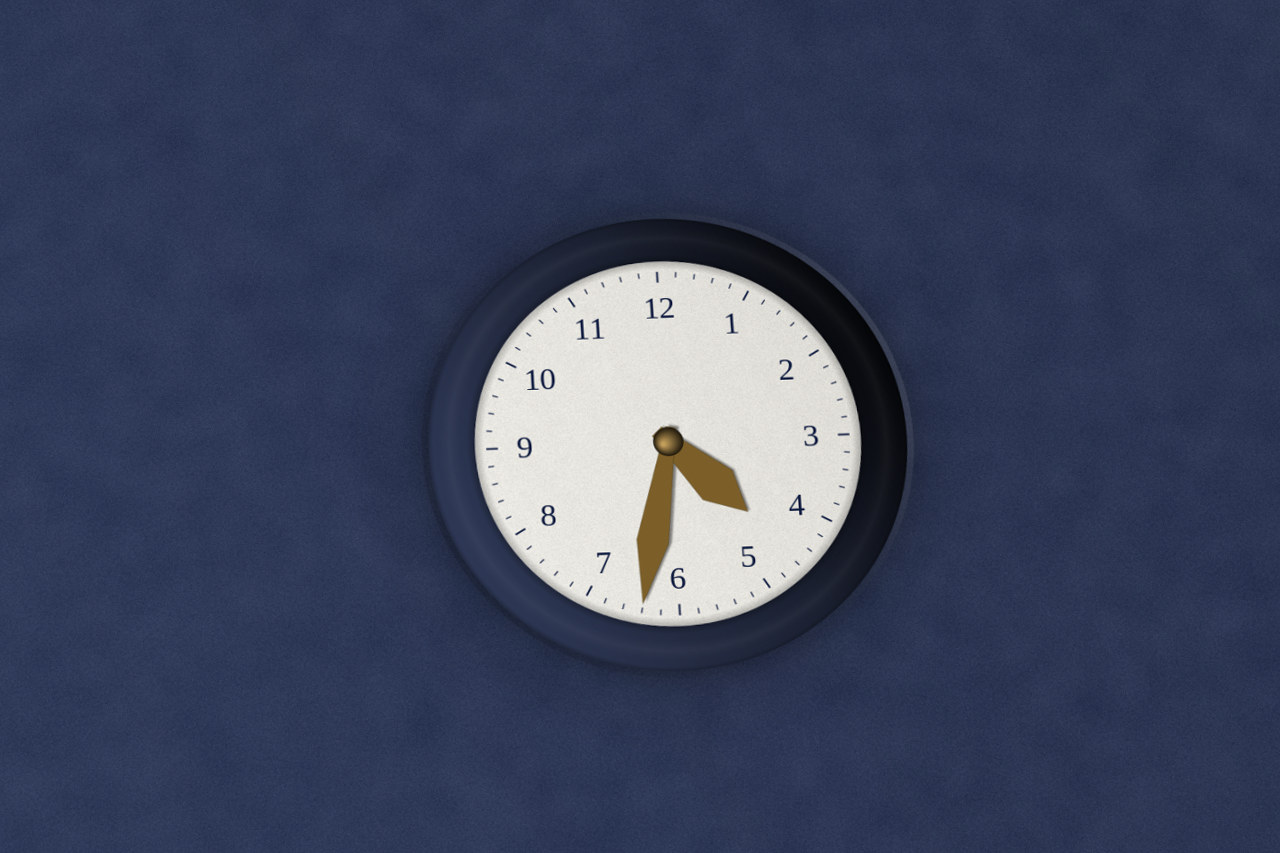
4:32
